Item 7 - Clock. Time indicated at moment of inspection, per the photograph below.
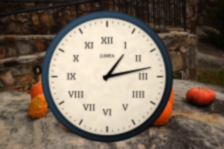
1:13
